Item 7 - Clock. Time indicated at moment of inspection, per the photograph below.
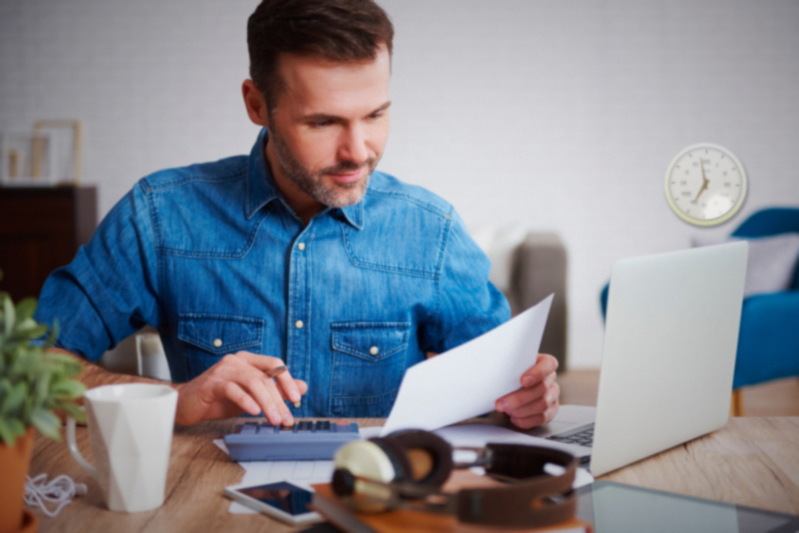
6:58
